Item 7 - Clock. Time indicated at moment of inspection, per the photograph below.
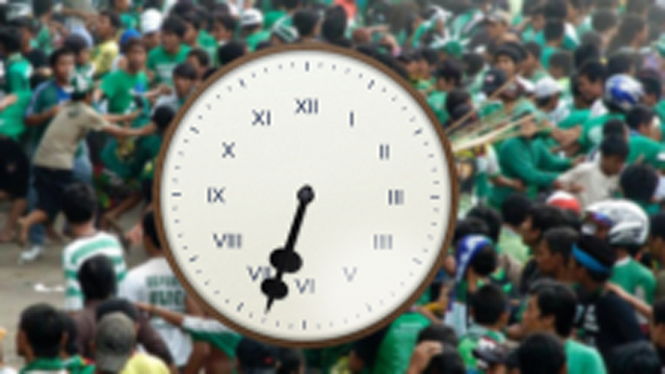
6:33
